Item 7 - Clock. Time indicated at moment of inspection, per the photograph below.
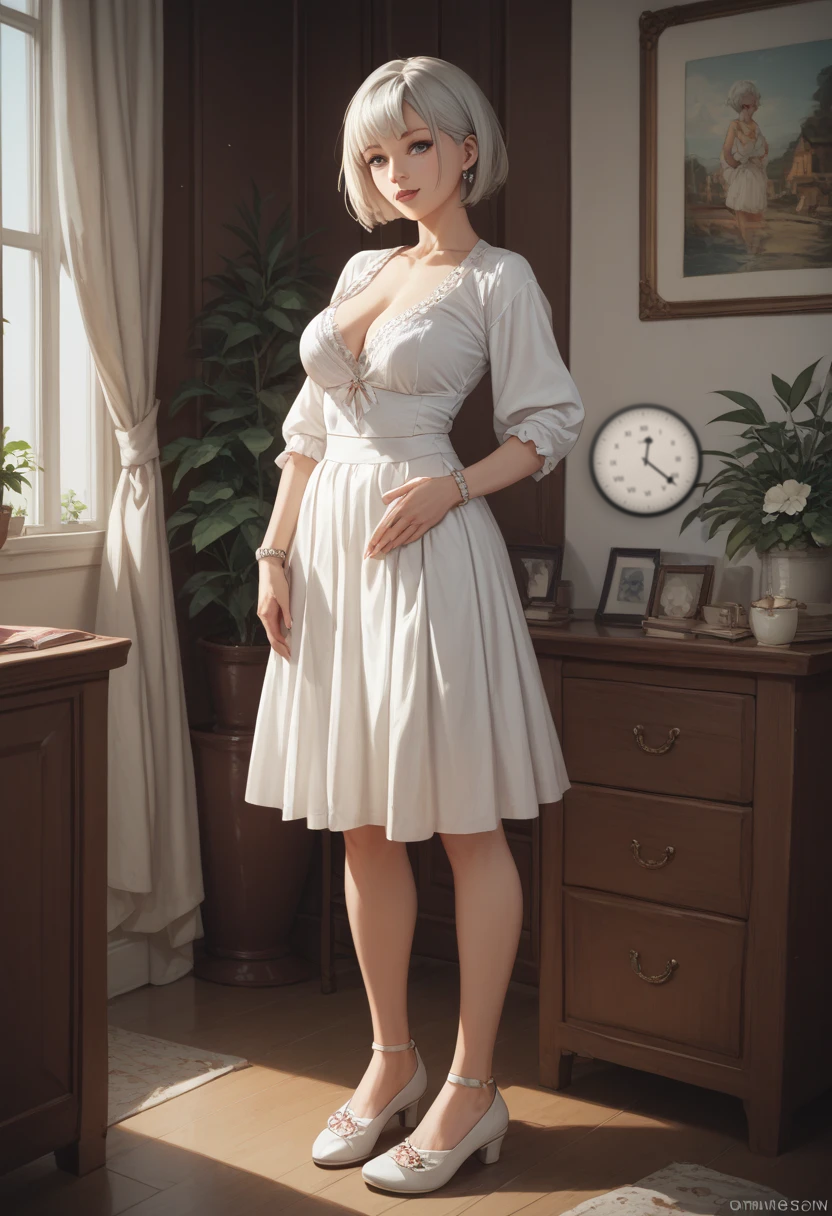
12:22
